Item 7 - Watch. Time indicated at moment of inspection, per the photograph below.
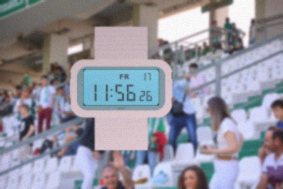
11:56:26
